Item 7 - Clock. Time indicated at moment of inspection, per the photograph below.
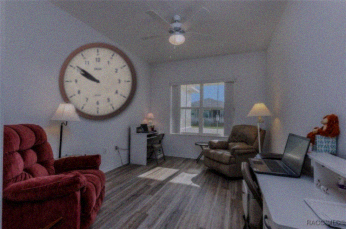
9:51
